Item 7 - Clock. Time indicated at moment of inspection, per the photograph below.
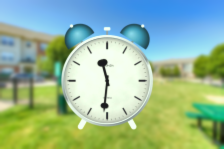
11:31
